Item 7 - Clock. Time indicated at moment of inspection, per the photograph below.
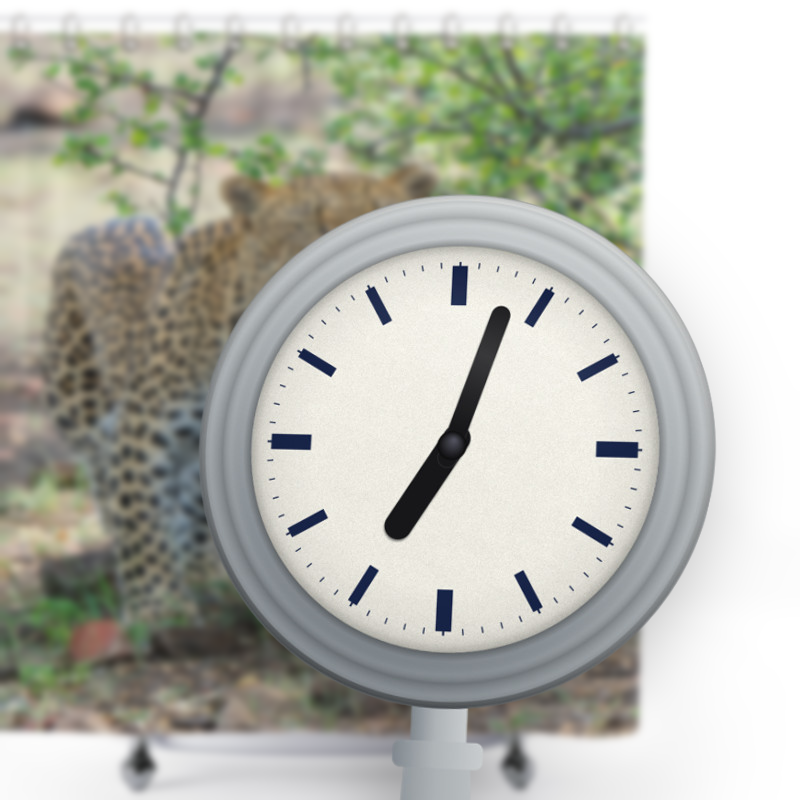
7:03
